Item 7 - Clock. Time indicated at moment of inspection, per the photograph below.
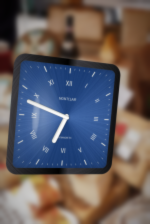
6:48
